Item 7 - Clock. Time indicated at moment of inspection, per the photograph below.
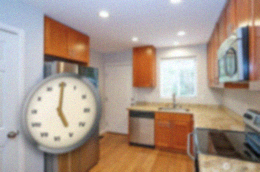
5:00
